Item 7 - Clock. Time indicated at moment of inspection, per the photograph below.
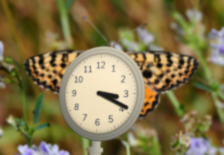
3:19
